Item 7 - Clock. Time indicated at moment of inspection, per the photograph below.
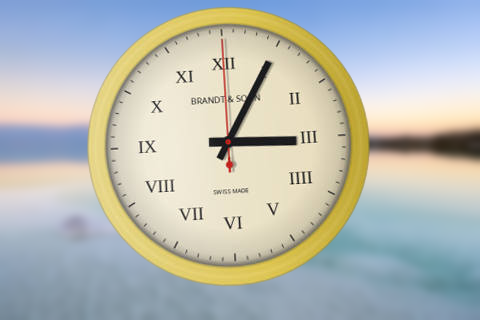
3:05:00
